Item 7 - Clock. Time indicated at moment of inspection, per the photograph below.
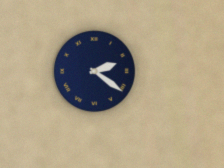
2:21
